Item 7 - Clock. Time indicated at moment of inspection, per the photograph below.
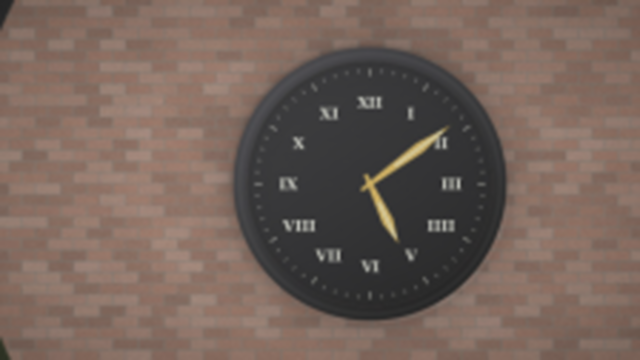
5:09
